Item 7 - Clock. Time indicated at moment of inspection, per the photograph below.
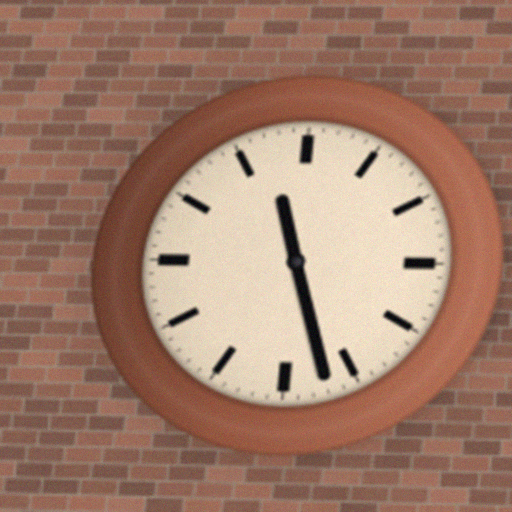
11:27
